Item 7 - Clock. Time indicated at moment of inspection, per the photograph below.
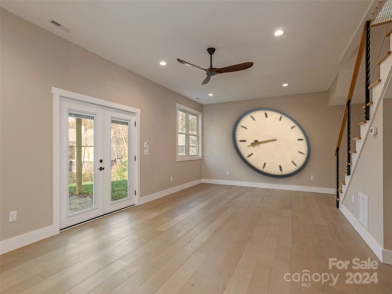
8:43
